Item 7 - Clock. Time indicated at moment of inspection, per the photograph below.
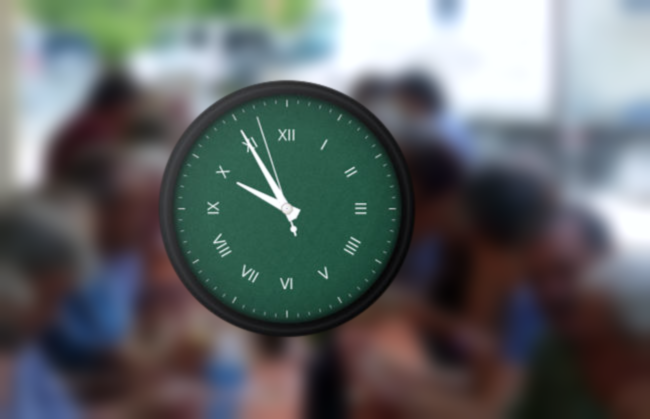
9:54:57
